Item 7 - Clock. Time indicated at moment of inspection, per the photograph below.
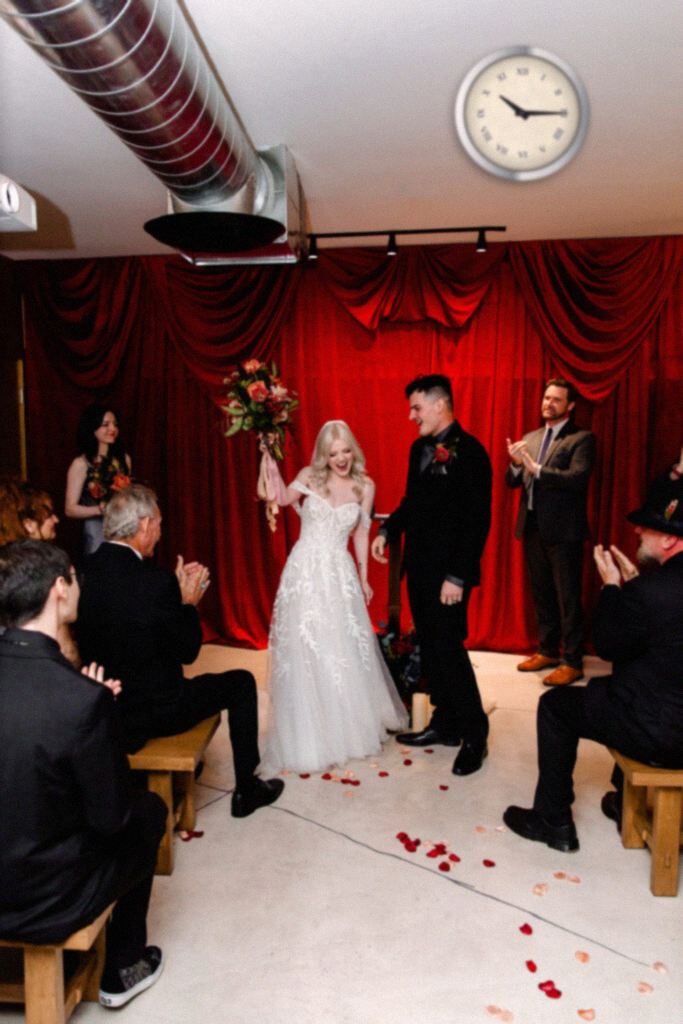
10:15
